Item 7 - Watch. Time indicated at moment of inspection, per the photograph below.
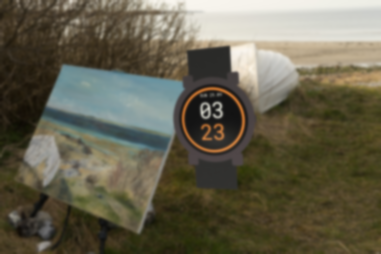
3:23
